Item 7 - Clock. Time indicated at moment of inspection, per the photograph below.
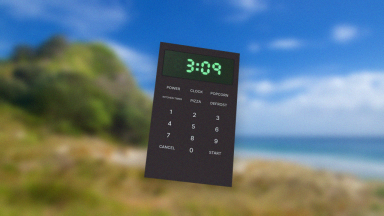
3:09
